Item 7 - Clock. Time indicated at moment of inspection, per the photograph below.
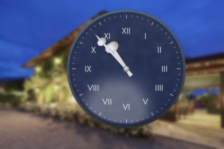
10:53
